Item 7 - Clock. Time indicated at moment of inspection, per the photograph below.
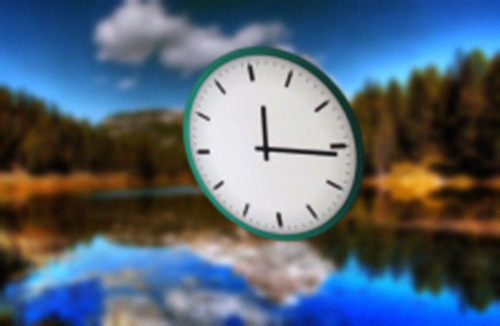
12:16
